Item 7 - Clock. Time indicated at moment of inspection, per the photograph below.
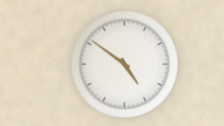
4:51
